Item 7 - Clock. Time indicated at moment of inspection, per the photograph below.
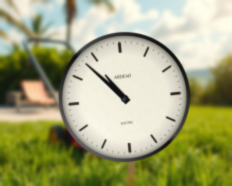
10:53
